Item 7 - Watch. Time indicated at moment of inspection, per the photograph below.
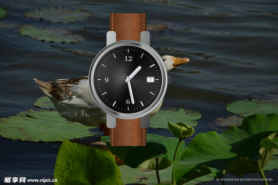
1:28
